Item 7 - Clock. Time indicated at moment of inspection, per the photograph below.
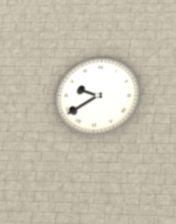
9:39
